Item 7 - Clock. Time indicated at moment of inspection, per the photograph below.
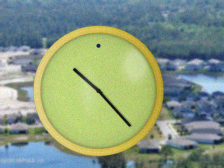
10:23
